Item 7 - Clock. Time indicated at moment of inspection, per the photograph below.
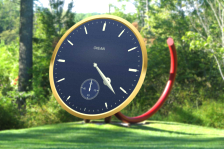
4:22
